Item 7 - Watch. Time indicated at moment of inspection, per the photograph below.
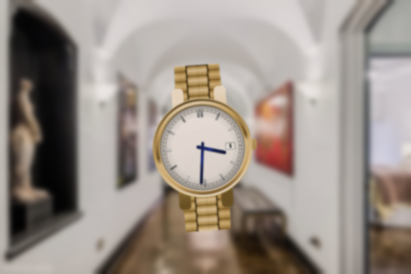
3:31
